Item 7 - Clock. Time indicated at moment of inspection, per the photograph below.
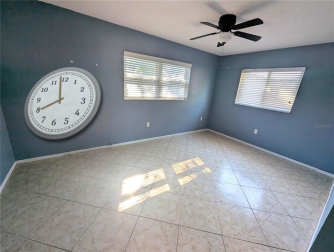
7:58
